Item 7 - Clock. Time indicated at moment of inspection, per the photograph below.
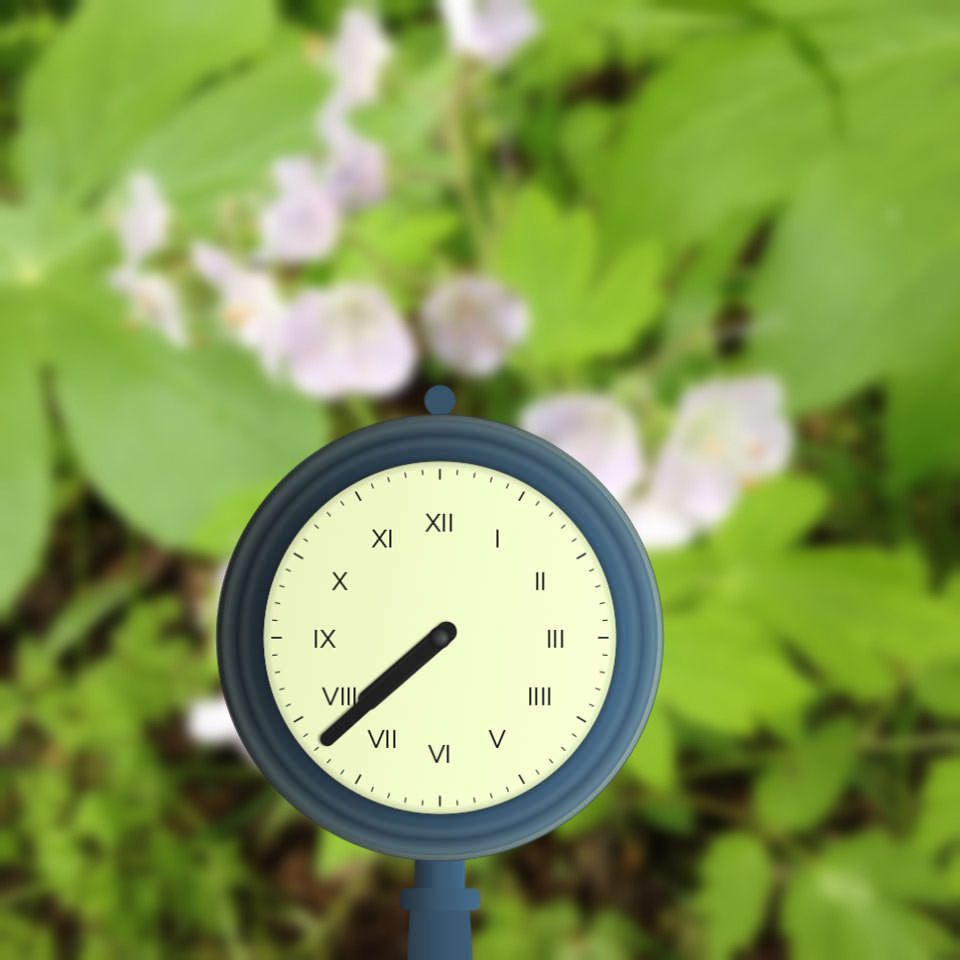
7:38
